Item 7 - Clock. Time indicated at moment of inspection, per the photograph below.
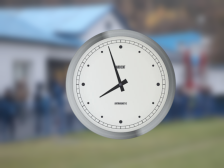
7:57
